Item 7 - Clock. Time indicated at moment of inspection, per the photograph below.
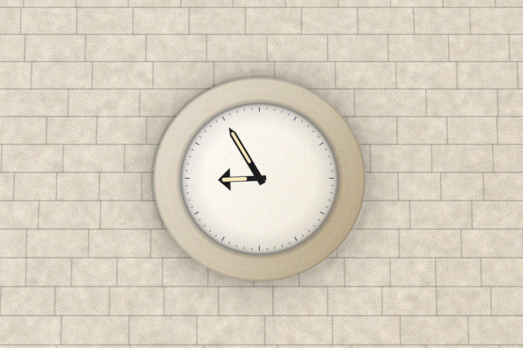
8:55
